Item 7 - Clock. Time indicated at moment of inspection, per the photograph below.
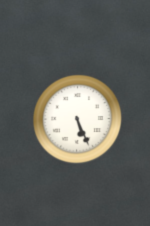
5:26
